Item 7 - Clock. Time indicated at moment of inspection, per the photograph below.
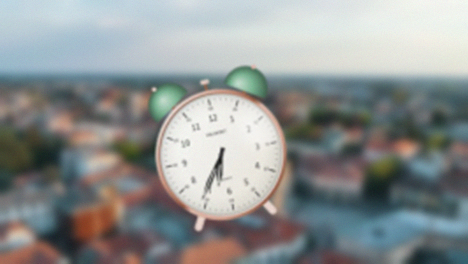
6:36
